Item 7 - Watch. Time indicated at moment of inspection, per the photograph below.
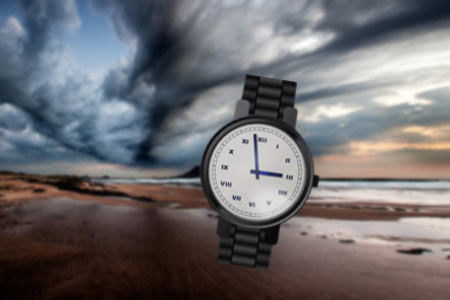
2:58
